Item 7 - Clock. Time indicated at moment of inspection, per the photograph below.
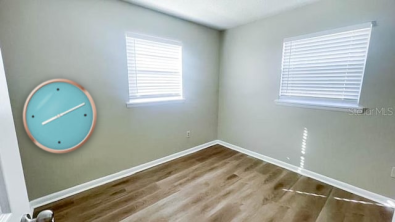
8:11
